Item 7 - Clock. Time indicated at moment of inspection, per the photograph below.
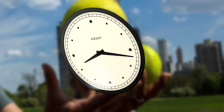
8:17
